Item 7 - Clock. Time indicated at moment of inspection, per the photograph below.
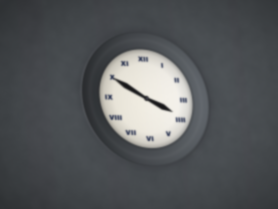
3:50
